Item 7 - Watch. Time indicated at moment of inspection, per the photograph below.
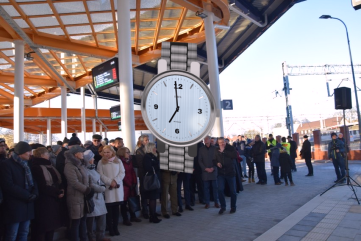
6:59
